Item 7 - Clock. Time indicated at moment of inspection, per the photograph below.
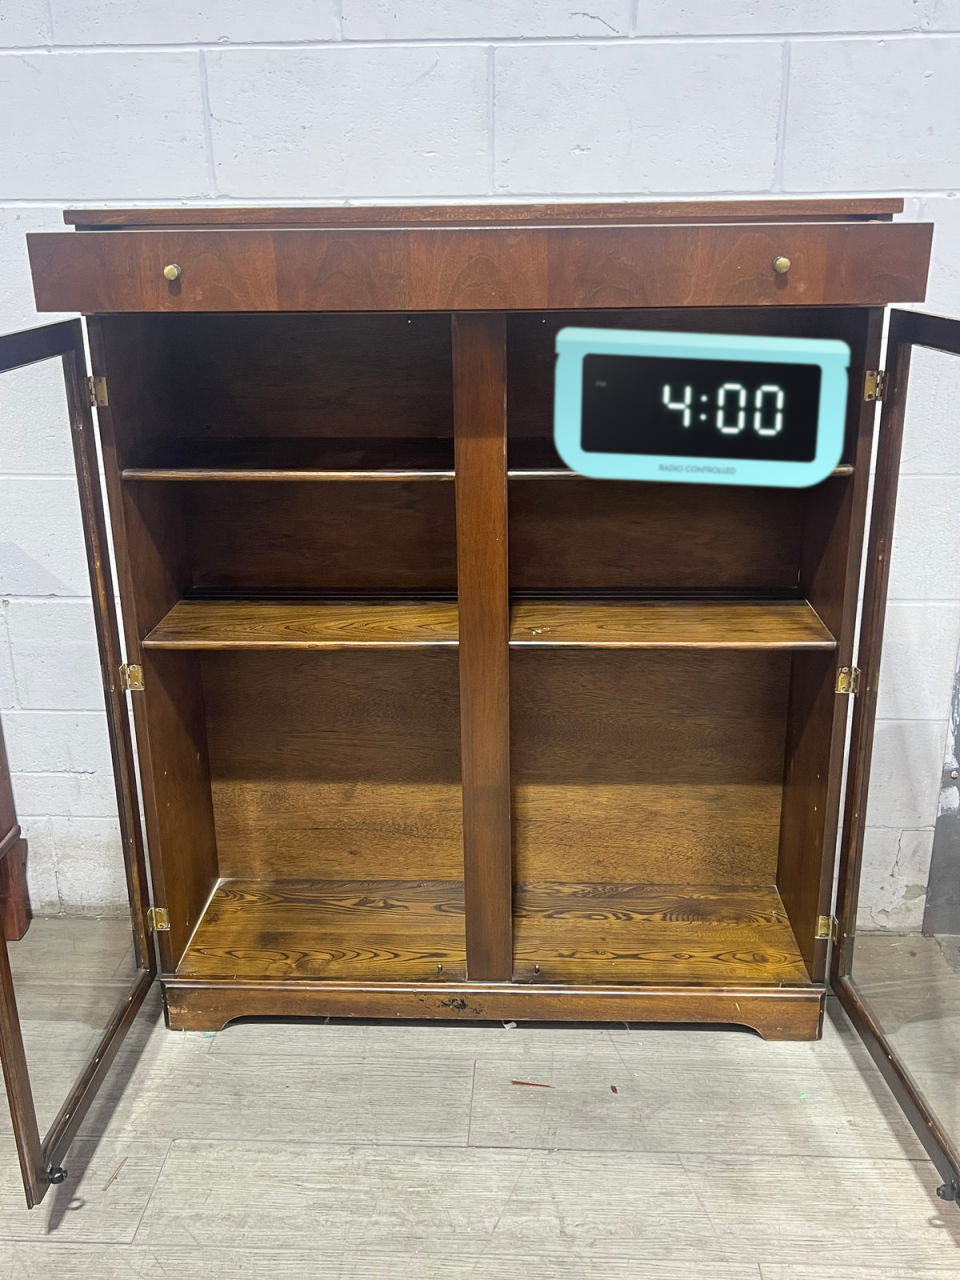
4:00
